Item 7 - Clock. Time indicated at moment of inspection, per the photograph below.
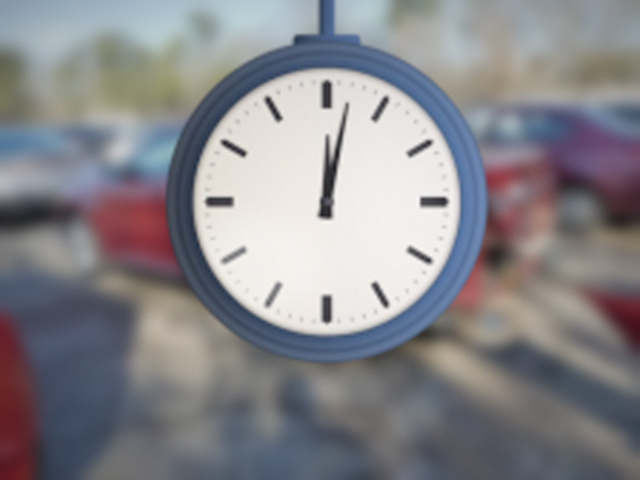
12:02
